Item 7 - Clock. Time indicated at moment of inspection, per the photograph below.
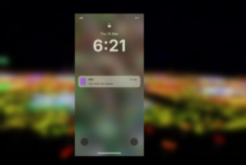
6:21
